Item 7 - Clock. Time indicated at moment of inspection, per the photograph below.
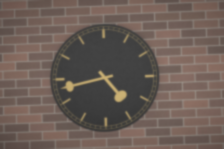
4:43
